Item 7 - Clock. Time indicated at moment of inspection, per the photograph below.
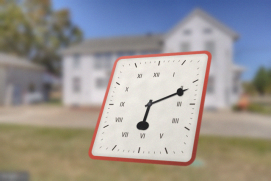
6:11
